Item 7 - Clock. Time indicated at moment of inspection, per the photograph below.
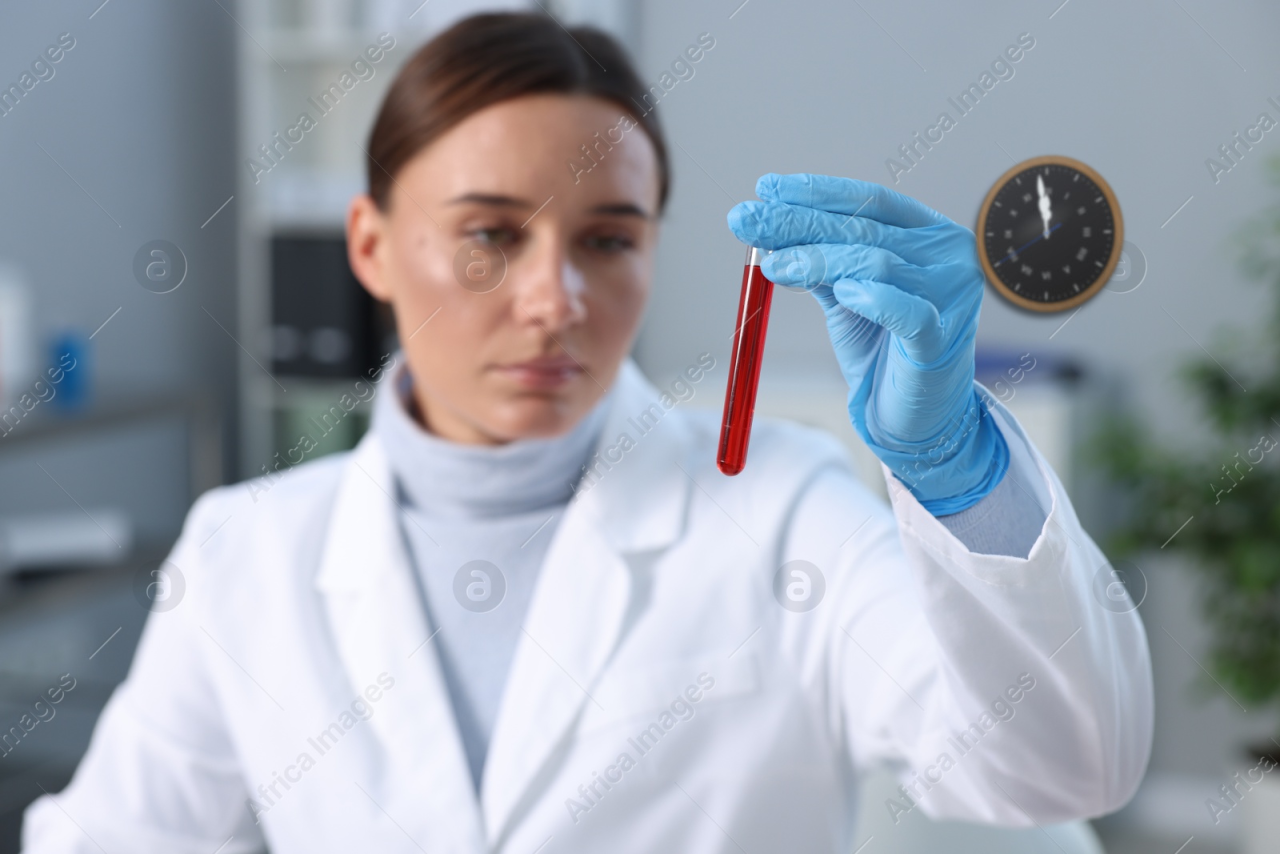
11:58:40
